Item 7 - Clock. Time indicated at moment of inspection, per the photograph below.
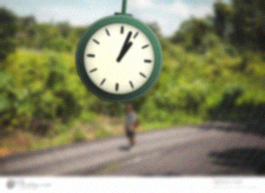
1:03
